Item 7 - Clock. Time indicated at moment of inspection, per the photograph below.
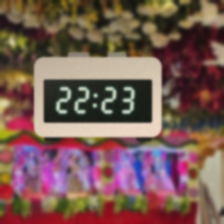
22:23
